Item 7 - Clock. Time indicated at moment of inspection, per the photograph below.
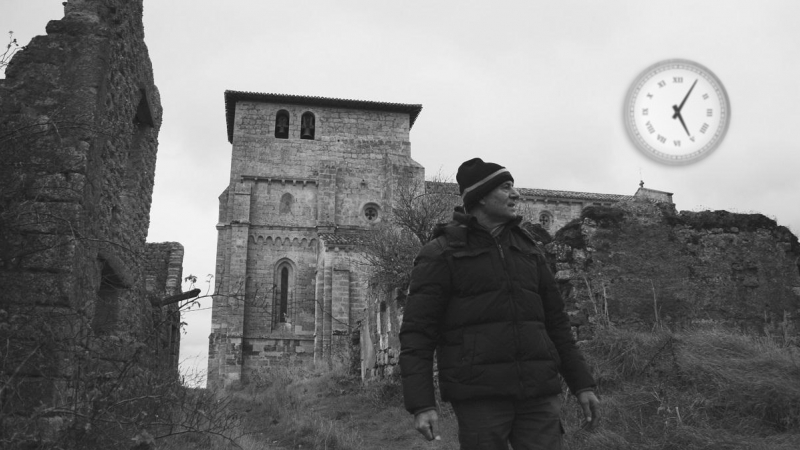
5:05
